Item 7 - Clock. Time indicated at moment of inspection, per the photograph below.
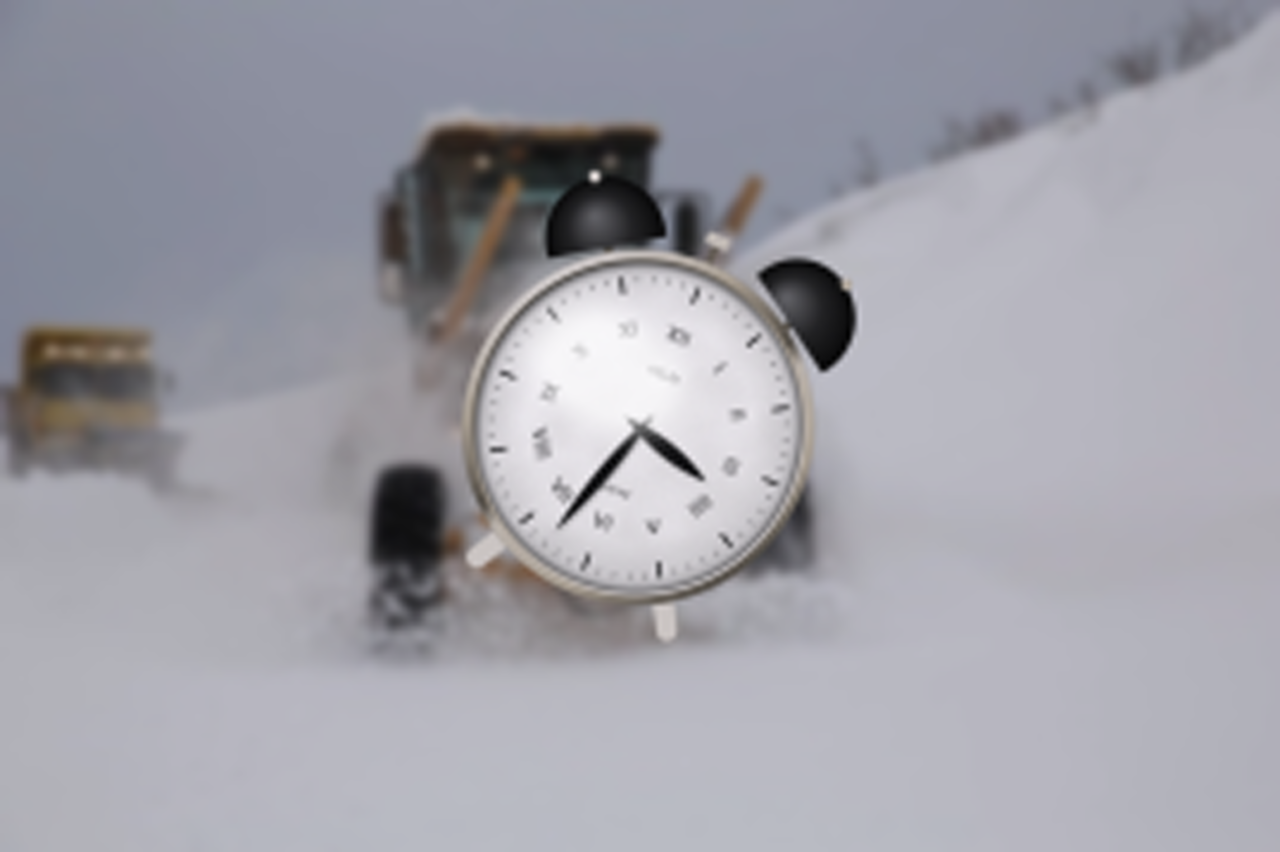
3:33
